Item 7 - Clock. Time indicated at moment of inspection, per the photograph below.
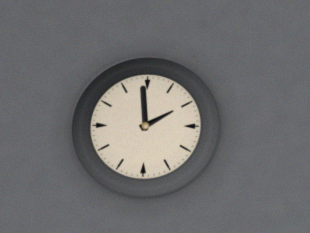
1:59
